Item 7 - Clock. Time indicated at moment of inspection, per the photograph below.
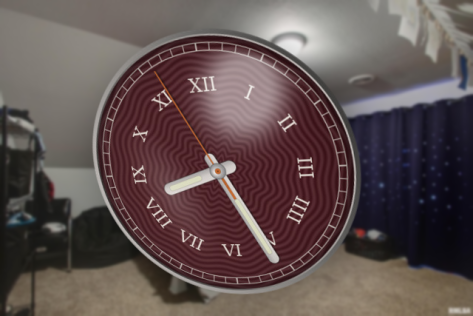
8:25:56
